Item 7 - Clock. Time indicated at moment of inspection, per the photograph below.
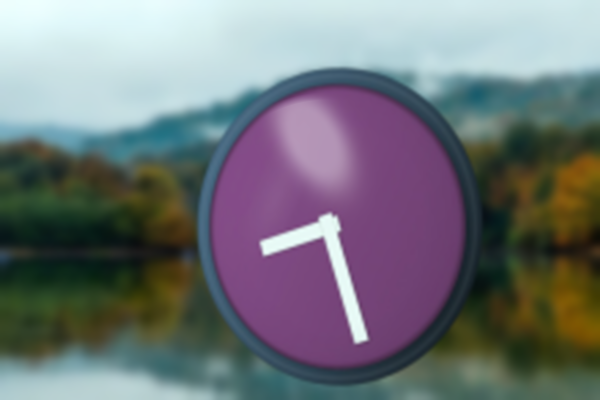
8:27
